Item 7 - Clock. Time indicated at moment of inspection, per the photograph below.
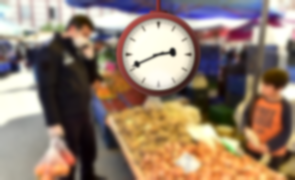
2:41
